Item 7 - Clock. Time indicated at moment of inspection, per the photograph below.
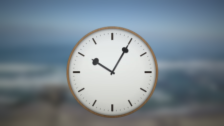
10:05
